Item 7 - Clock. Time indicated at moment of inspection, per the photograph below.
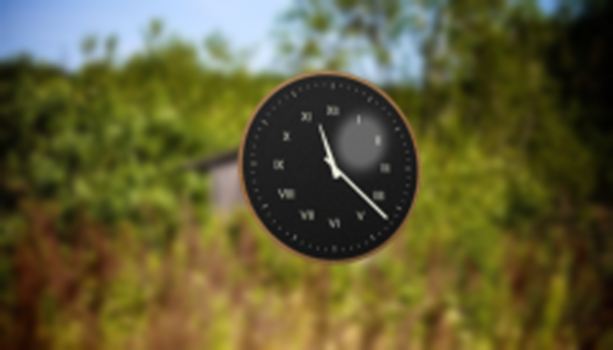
11:22
